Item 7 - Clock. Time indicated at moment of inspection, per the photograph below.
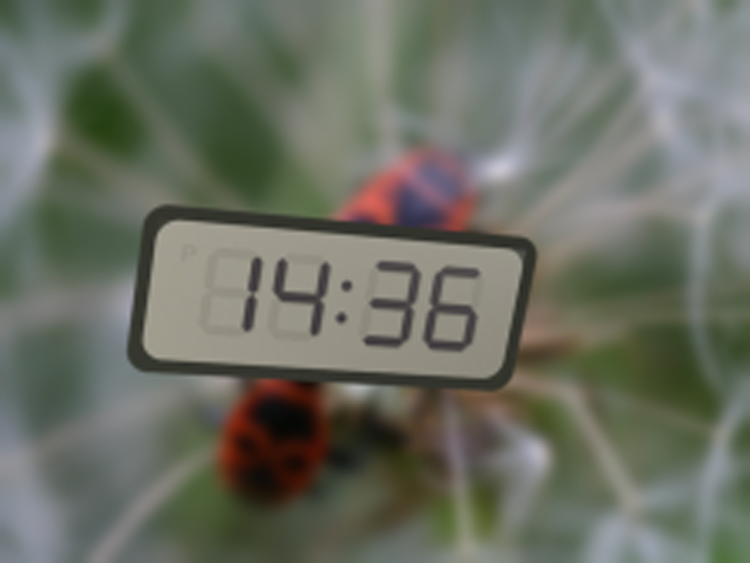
14:36
